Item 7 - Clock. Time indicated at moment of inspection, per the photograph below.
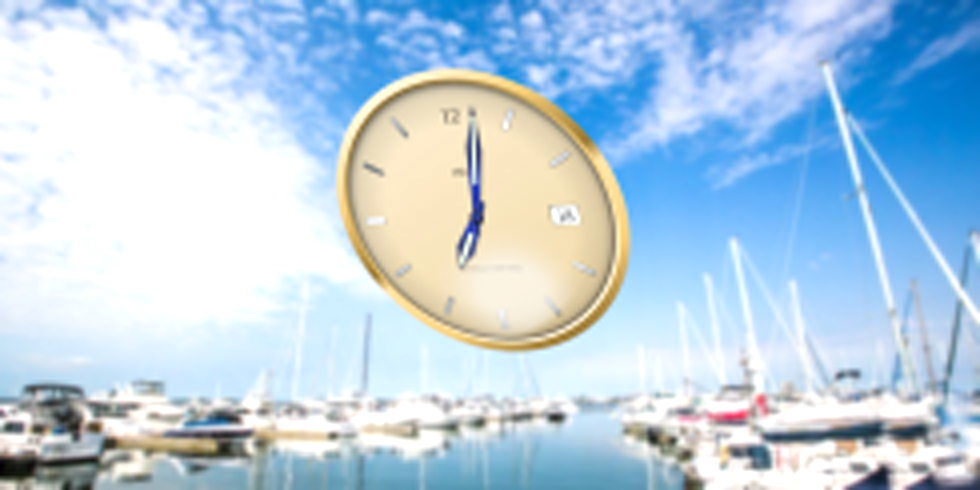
7:02
